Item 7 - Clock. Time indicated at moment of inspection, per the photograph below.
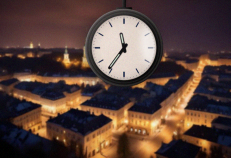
11:36
